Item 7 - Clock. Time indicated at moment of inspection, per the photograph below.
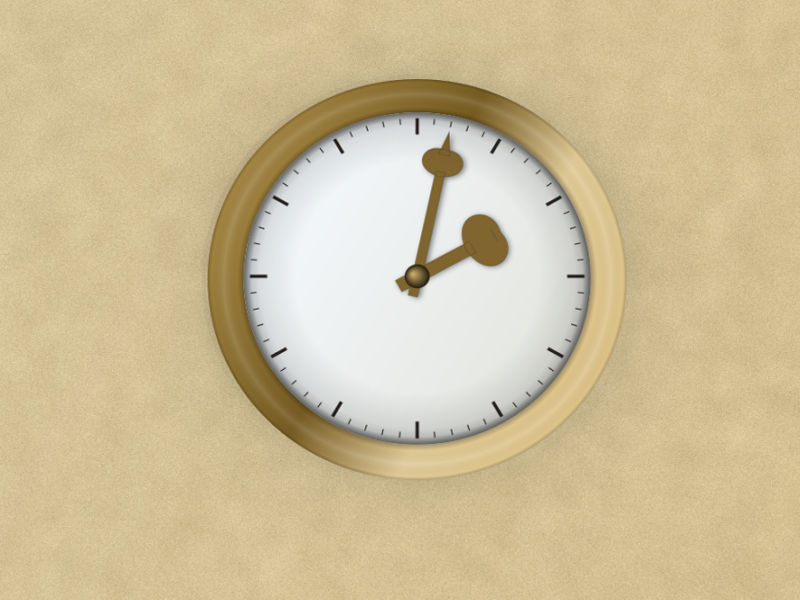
2:02
